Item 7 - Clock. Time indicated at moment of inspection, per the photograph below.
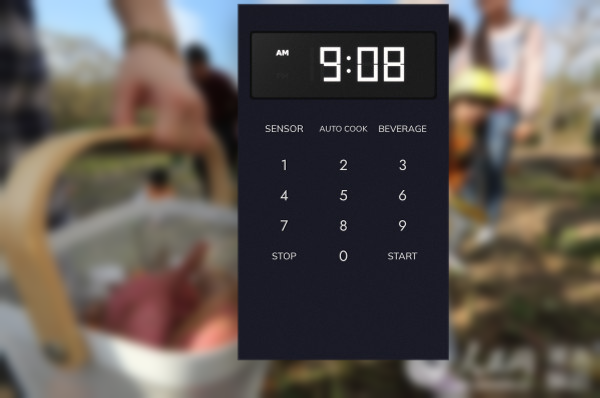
9:08
